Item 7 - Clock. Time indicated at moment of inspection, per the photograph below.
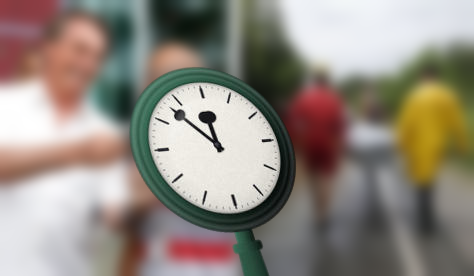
11:53
